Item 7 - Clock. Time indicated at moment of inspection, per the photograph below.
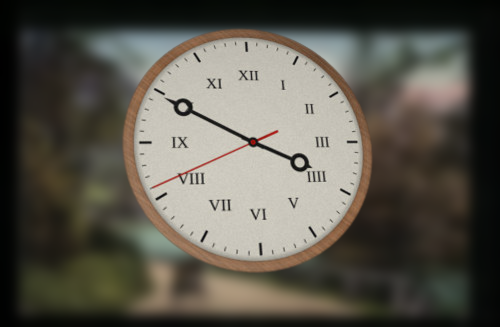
3:49:41
